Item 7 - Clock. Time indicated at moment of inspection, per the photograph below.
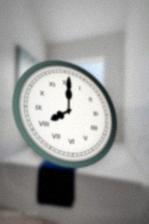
8:01
